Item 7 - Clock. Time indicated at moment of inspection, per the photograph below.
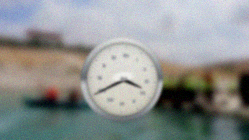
3:40
